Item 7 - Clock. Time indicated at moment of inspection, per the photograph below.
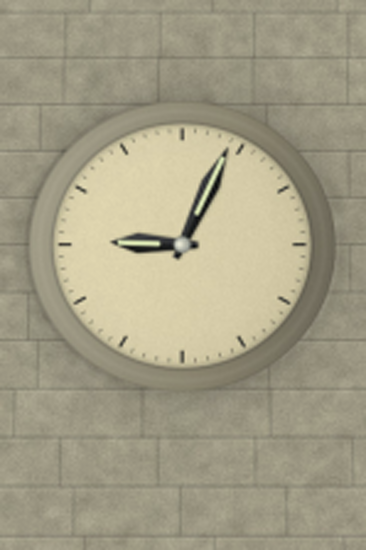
9:04
